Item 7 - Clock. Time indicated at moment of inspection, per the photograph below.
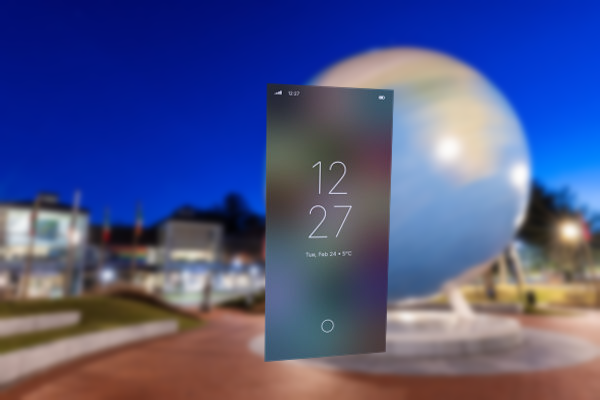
12:27
